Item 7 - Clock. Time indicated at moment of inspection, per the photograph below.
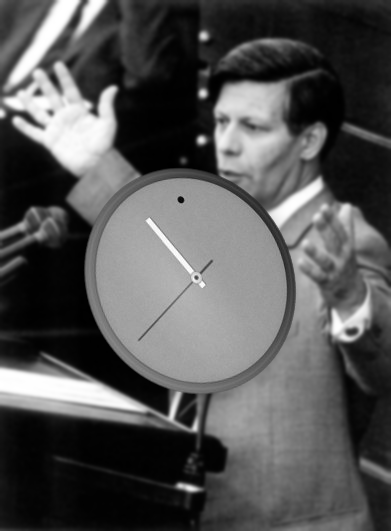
10:54:39
